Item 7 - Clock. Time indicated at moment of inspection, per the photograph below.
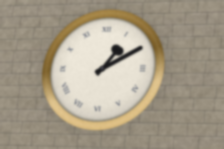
1:10
